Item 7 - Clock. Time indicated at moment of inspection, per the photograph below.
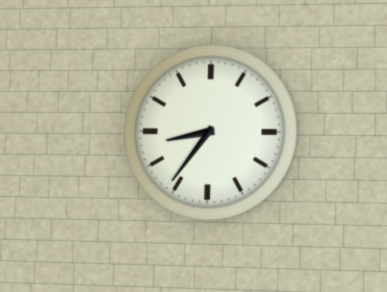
8:36
